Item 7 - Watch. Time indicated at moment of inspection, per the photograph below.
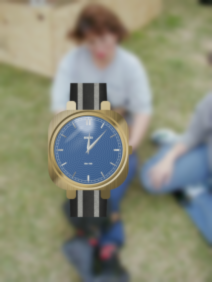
12:07
